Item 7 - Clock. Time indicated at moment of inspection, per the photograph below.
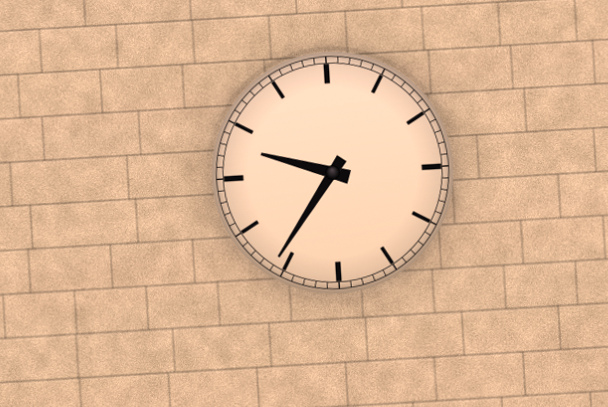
9:36
